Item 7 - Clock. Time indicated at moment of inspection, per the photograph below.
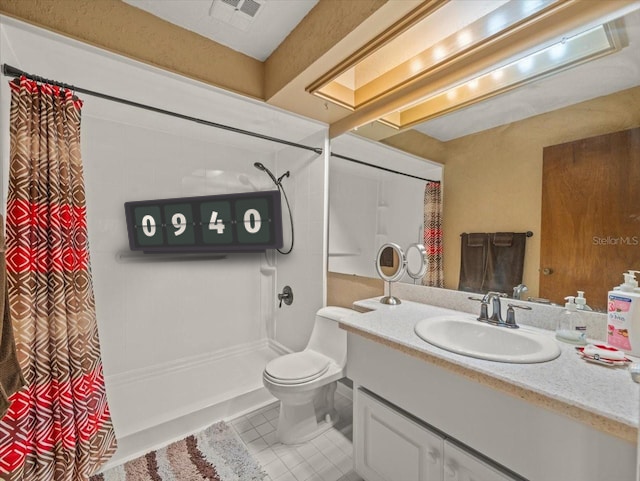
9:40
